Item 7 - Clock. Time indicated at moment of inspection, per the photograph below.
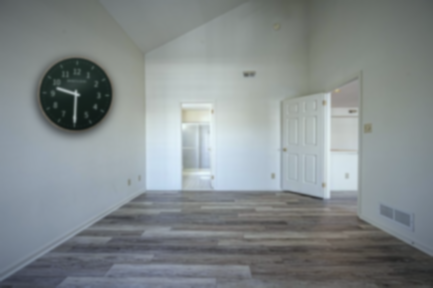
9:30
